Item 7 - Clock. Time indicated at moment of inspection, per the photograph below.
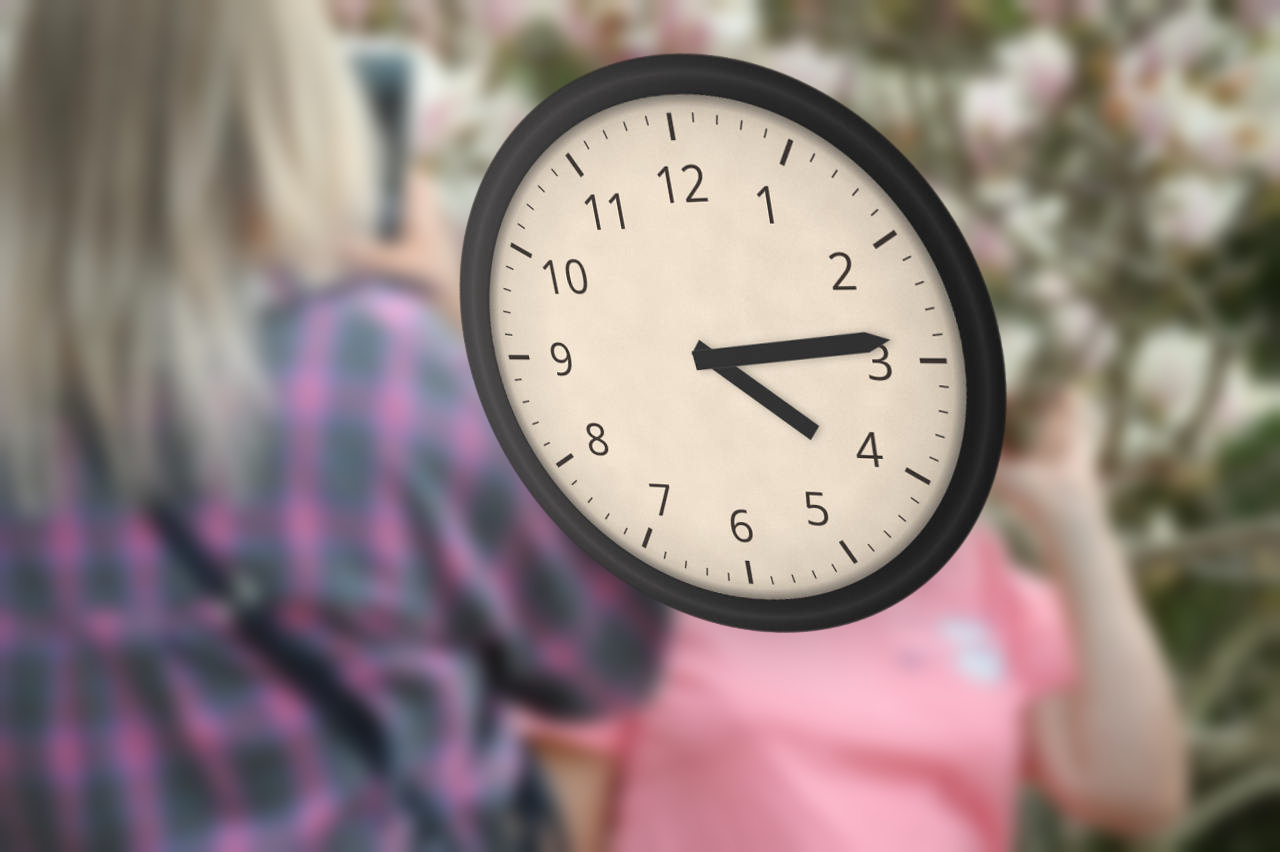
4:14
